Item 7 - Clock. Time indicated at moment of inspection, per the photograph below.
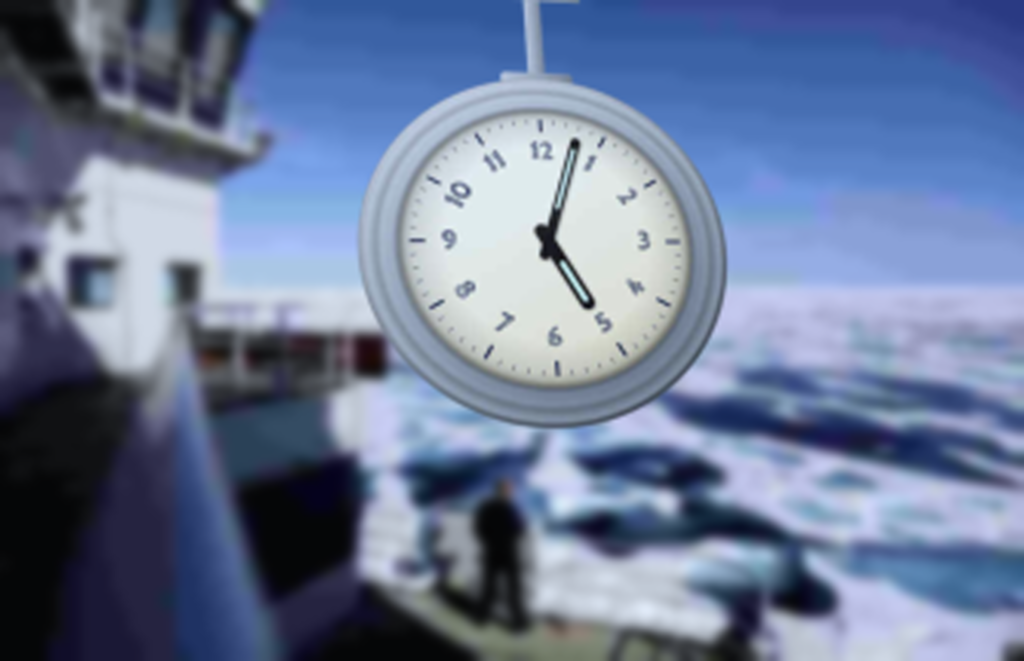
5:03
